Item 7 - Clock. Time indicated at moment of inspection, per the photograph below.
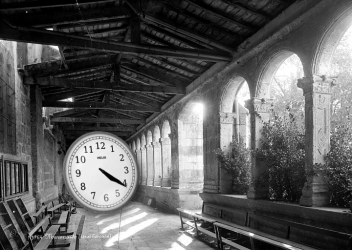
4:21
